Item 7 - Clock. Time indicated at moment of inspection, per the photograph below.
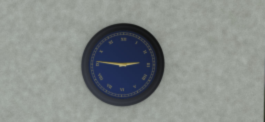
2:46
